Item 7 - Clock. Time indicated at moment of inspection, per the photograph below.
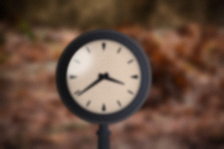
3:39
